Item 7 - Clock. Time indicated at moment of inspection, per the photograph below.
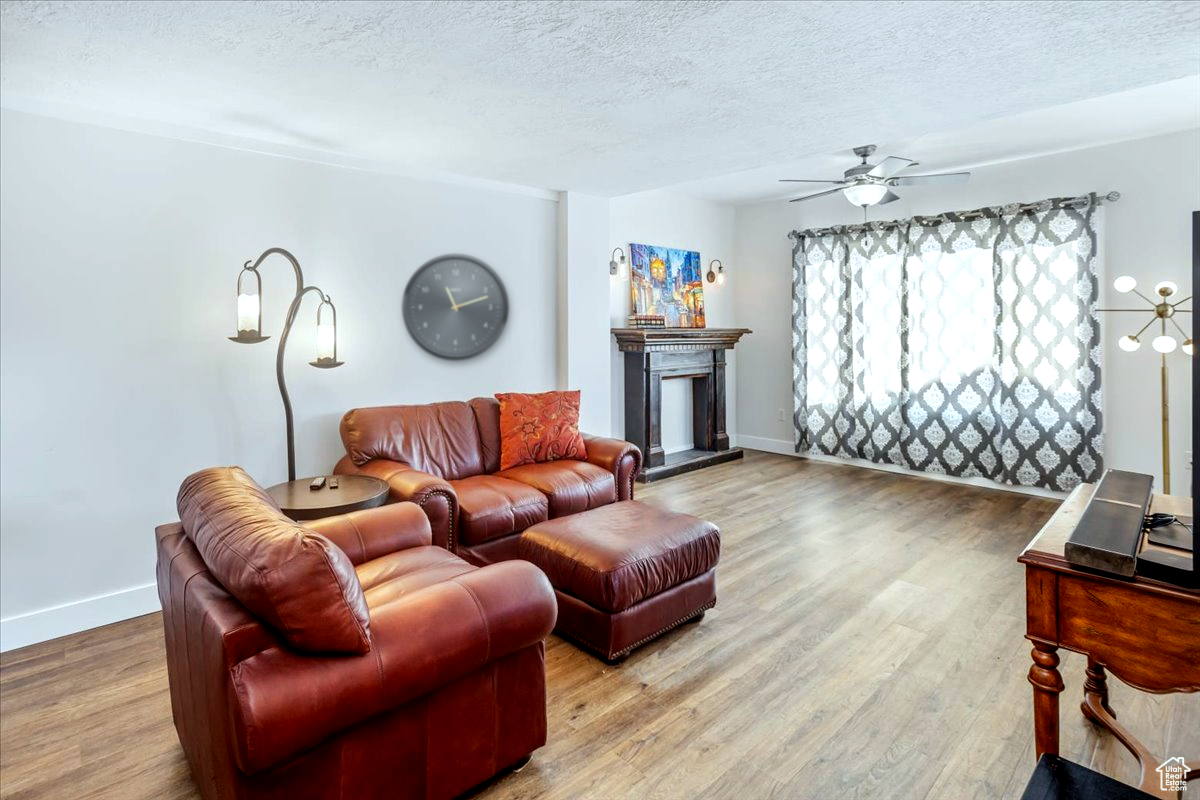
11:12
